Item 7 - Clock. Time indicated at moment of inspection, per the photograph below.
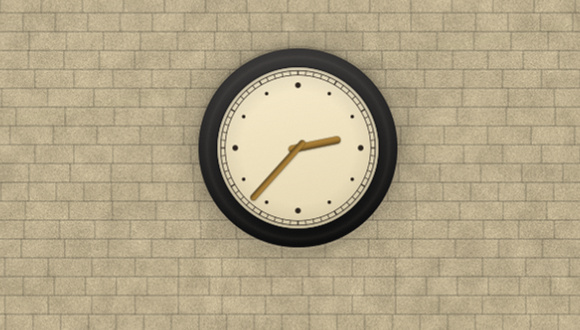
2:37
